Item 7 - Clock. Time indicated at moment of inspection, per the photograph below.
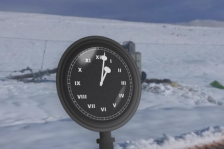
1:02
